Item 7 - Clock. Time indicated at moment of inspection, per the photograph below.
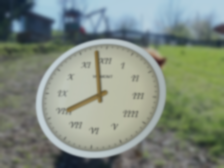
7:58
